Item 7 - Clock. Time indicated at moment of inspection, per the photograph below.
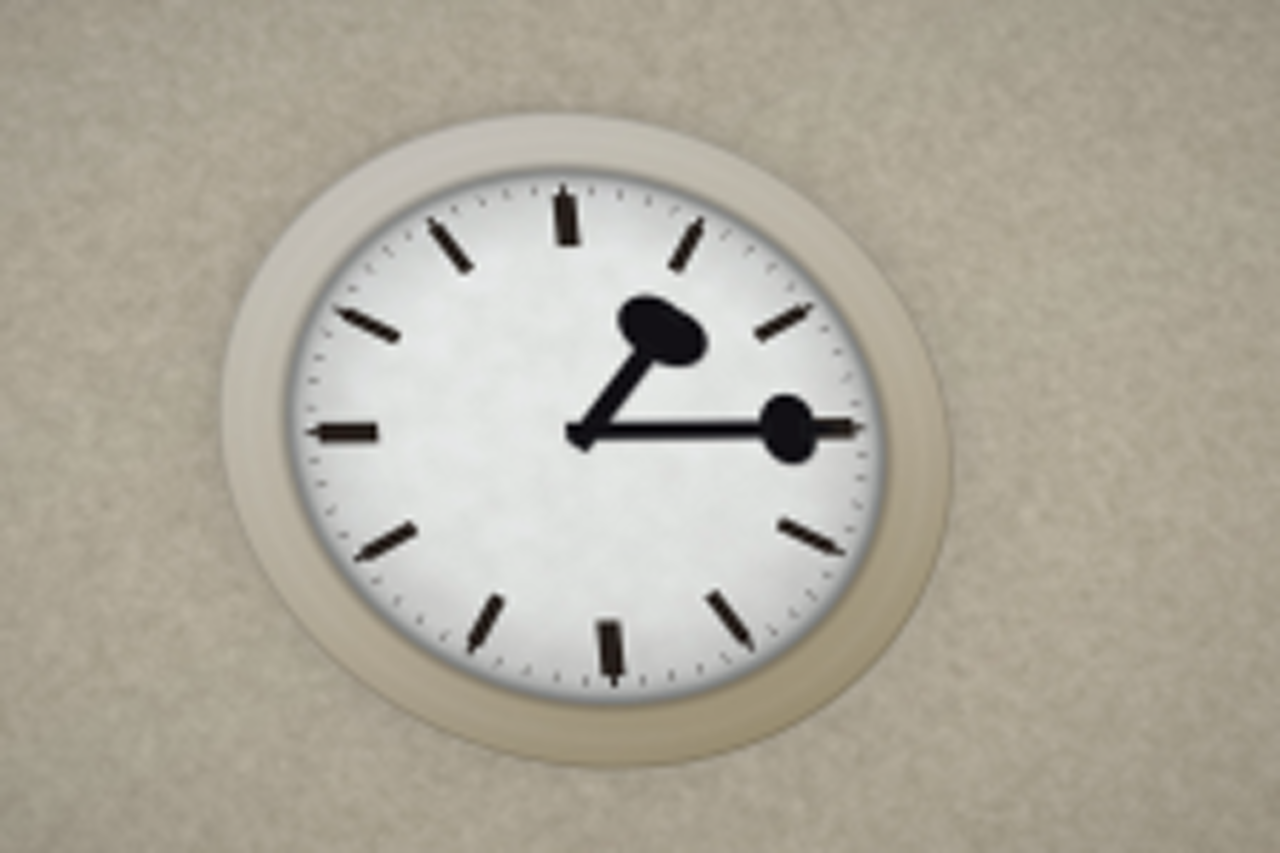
1:15
